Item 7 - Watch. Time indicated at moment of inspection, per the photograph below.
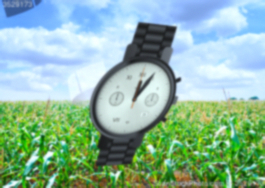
12:04
